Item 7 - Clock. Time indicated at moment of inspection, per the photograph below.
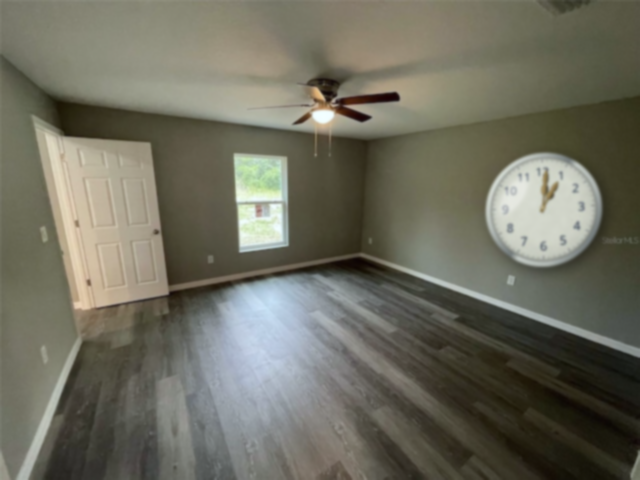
1:01
